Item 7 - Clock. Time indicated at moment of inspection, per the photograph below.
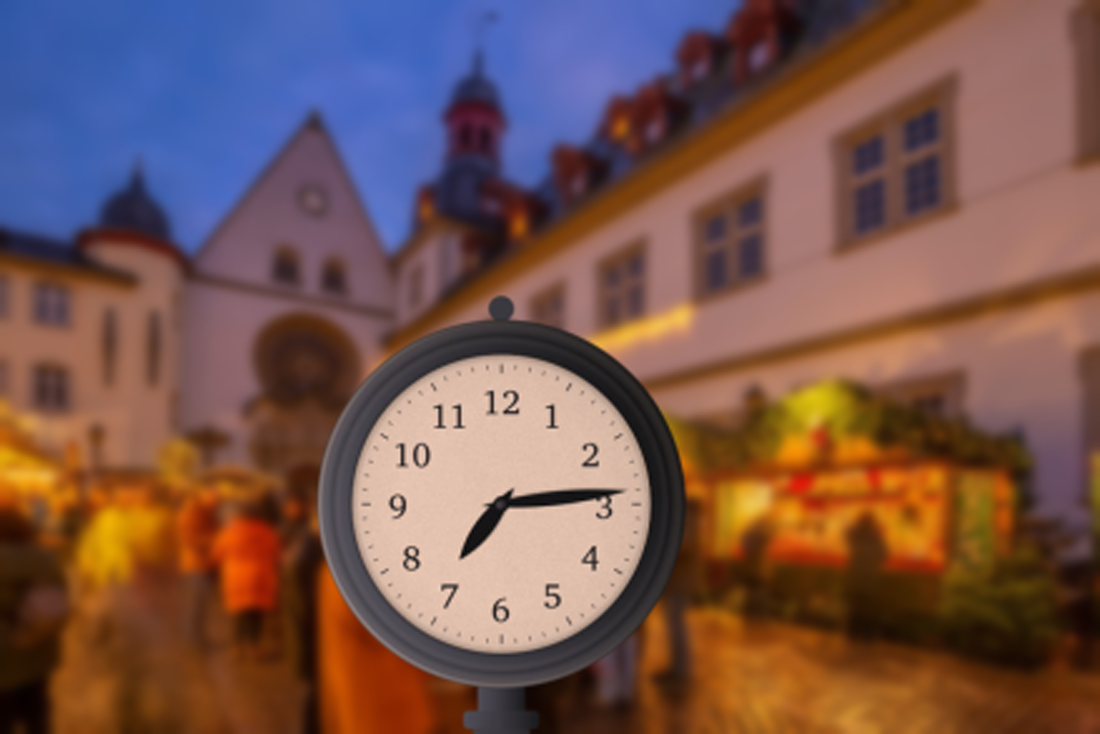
7:14
